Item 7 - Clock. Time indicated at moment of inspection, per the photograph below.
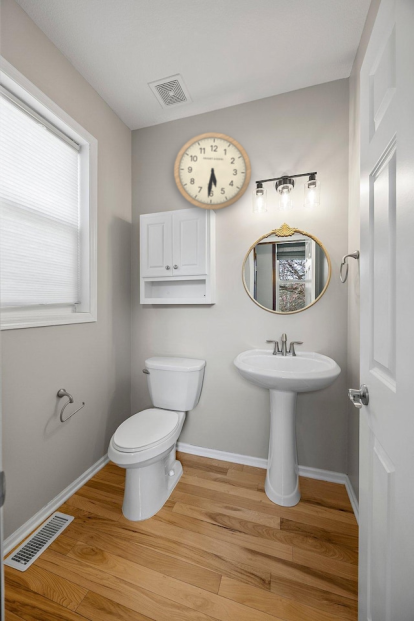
5:31
